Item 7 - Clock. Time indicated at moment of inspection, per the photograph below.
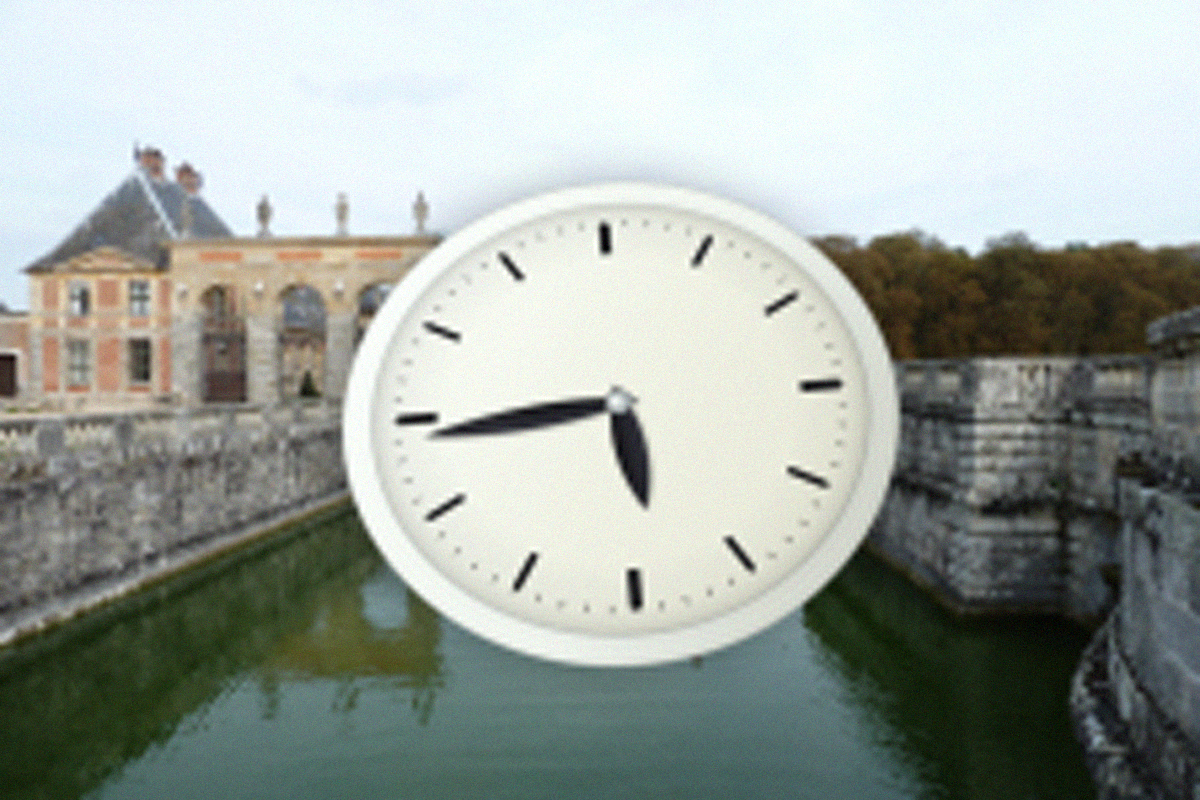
5:44
